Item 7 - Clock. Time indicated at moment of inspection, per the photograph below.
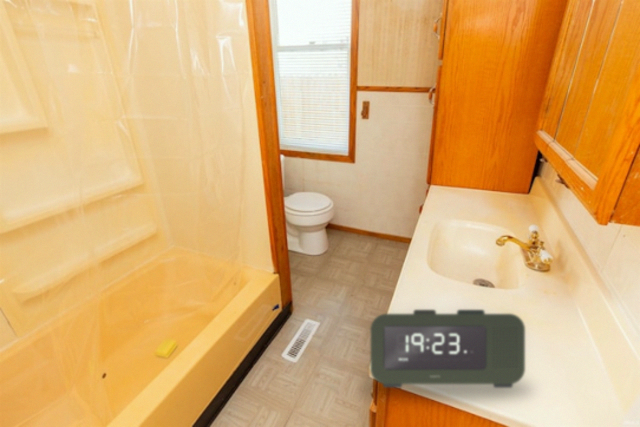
19:23
